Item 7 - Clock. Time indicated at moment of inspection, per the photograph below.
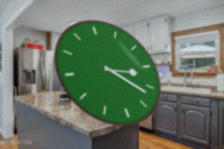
3:22
